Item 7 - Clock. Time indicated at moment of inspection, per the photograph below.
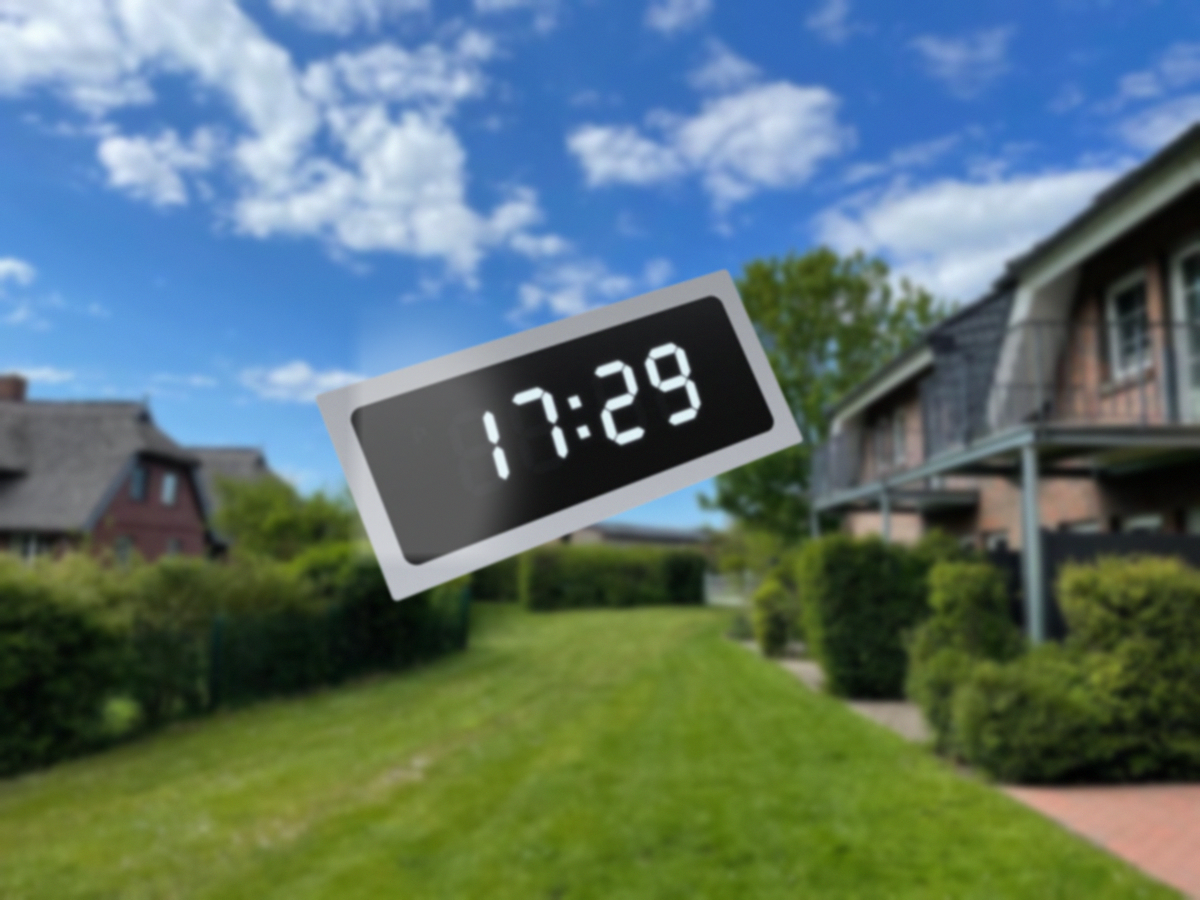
17:29
